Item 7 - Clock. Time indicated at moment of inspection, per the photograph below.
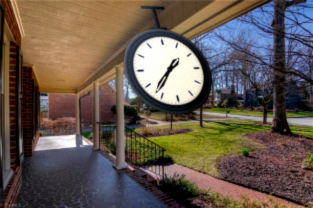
1:37
